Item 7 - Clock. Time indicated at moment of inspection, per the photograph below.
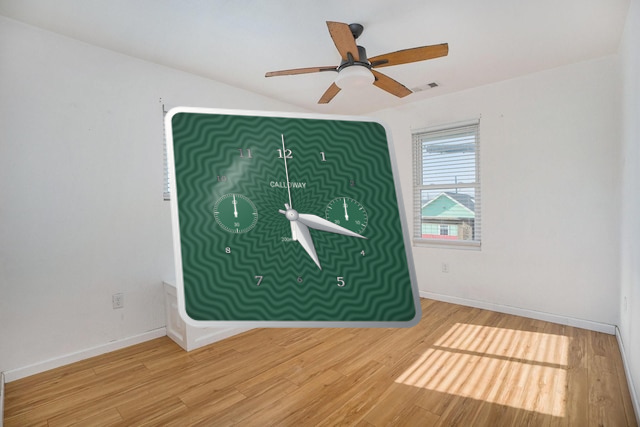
5:18
